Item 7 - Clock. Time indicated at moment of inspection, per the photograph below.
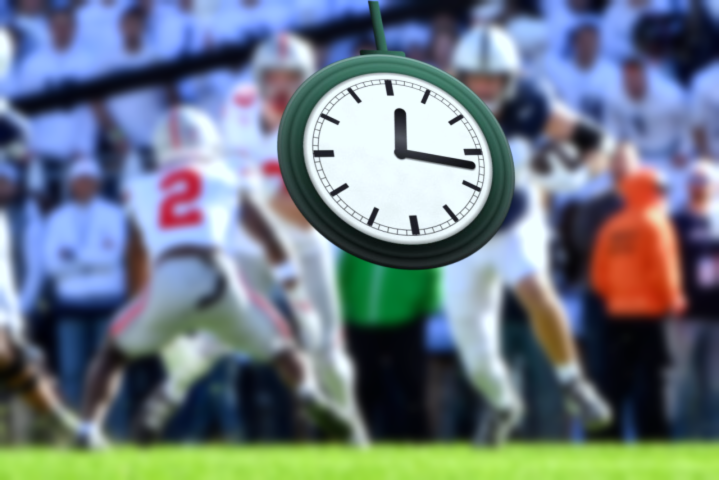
12:17
